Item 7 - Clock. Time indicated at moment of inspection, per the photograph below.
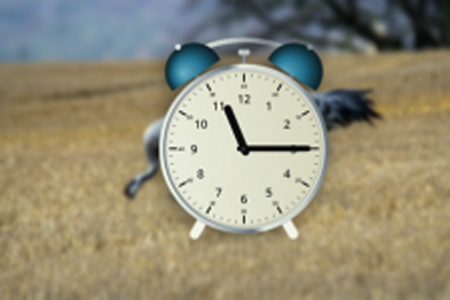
11:15
